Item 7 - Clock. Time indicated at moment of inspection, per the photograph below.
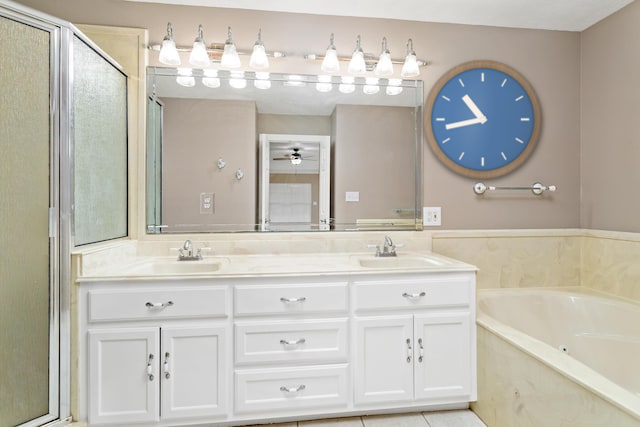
10:43
